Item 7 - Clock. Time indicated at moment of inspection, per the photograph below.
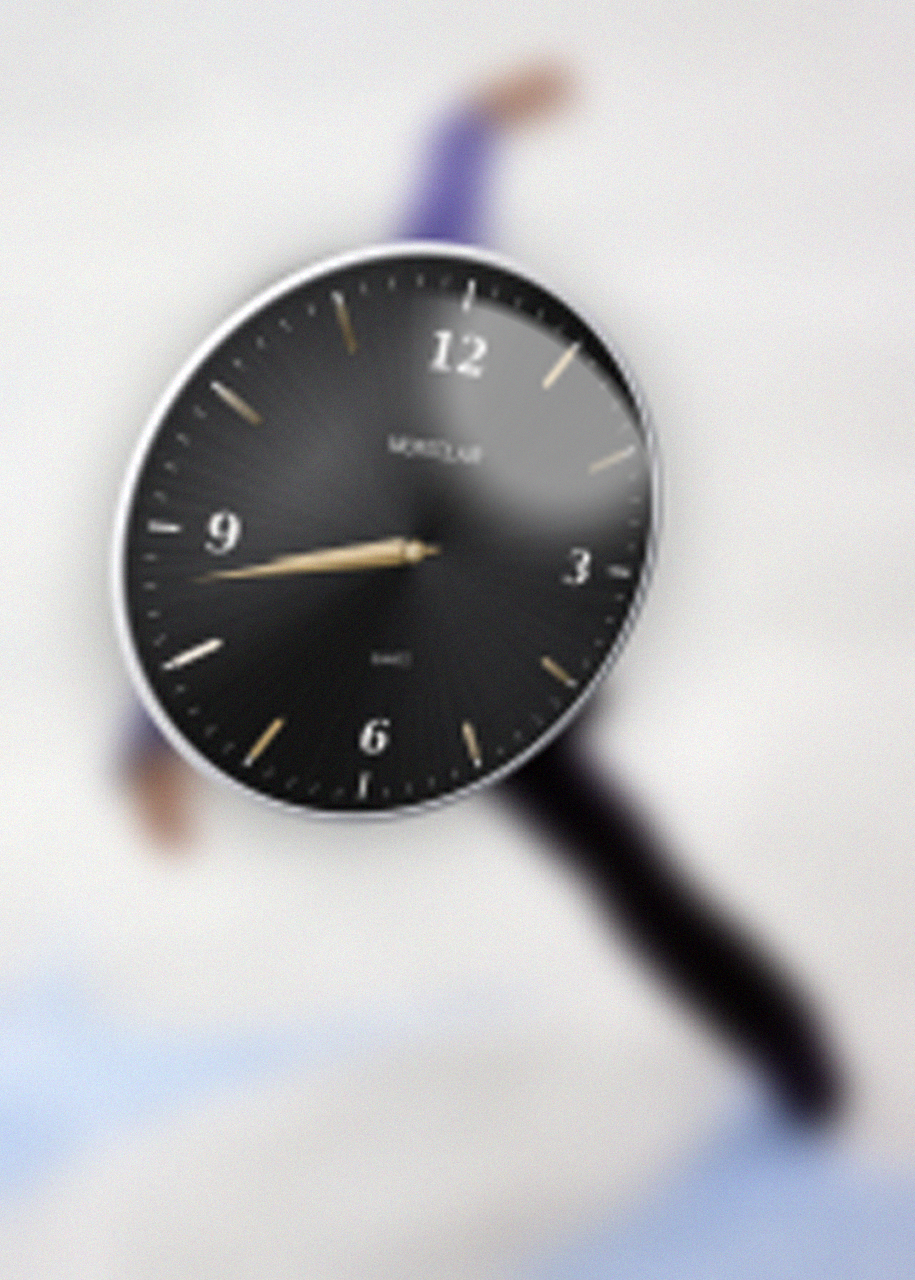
8:43
